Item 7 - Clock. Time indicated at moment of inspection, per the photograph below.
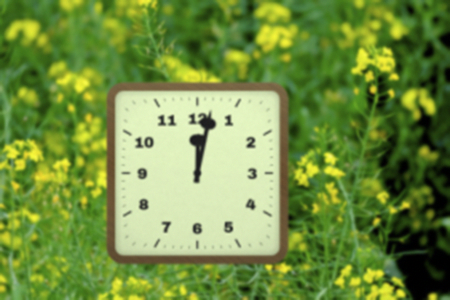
12:02
